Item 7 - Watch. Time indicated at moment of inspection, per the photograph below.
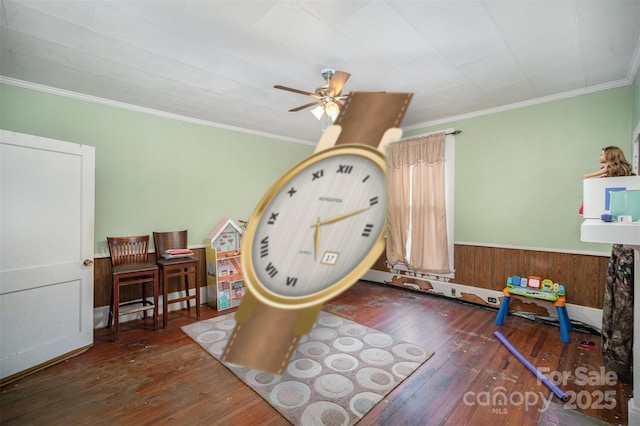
5:11
